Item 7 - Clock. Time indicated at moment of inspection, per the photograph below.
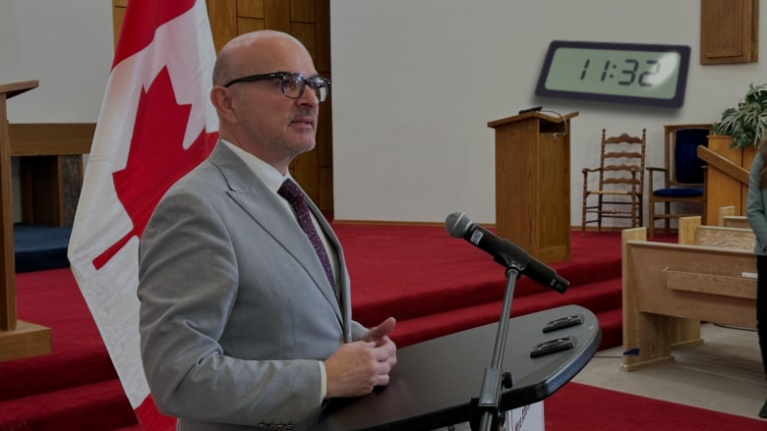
11:32
